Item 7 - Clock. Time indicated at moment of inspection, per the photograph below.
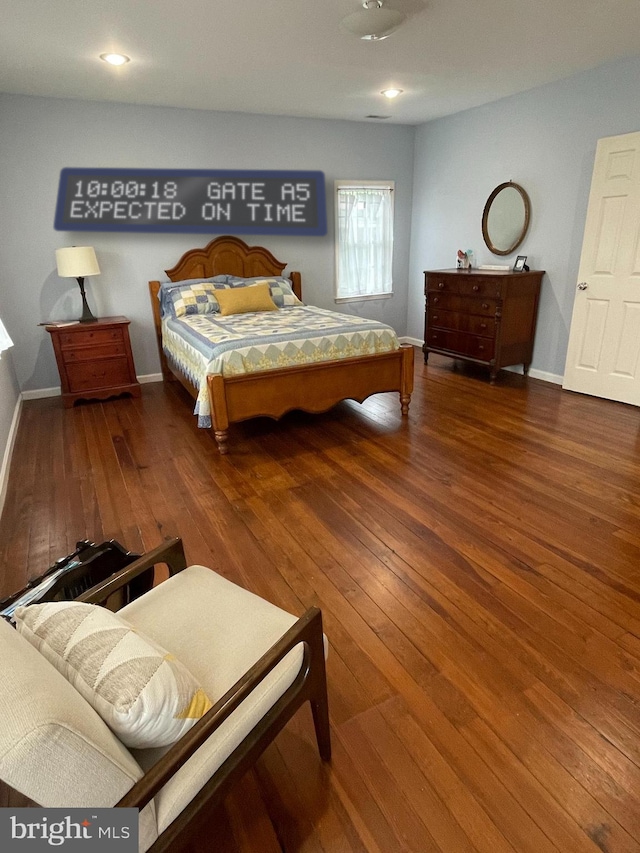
10:00:18
